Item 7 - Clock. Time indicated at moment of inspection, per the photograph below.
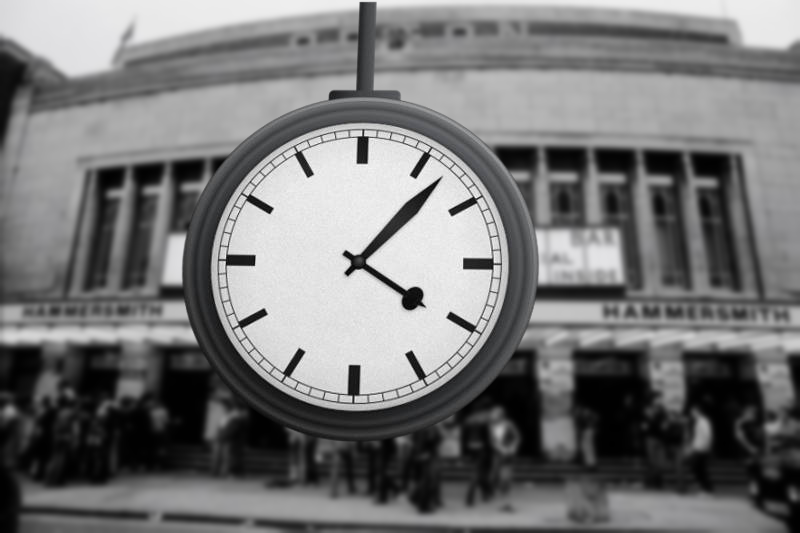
4:07
